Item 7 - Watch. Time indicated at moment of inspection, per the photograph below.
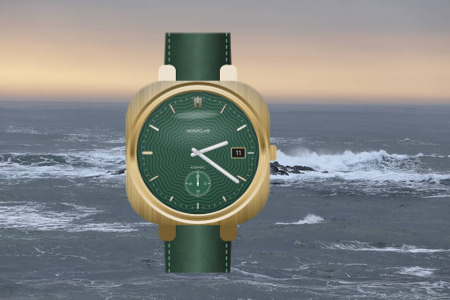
2:21
